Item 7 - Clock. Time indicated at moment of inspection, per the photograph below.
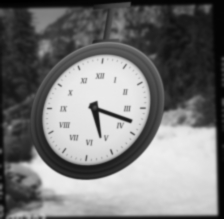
5:18
